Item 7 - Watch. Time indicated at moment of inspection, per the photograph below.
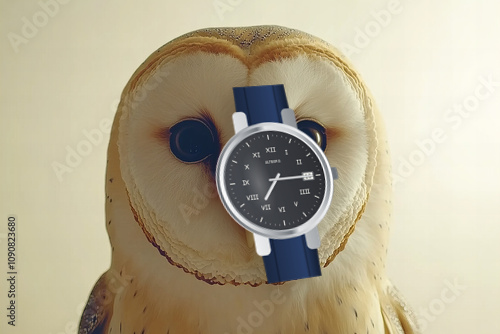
7:15
